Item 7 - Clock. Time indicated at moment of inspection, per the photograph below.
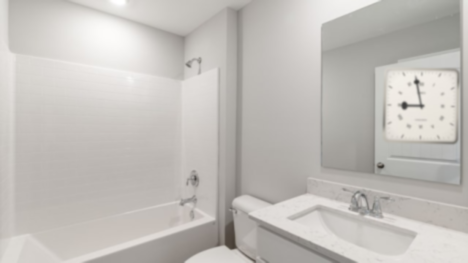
8:58
